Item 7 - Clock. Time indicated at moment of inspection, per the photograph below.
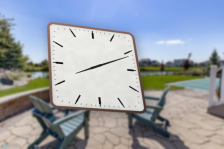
8:11
